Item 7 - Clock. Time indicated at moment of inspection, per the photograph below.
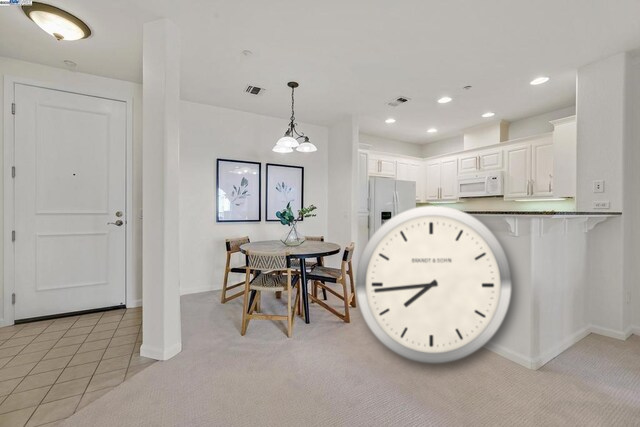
7:44
